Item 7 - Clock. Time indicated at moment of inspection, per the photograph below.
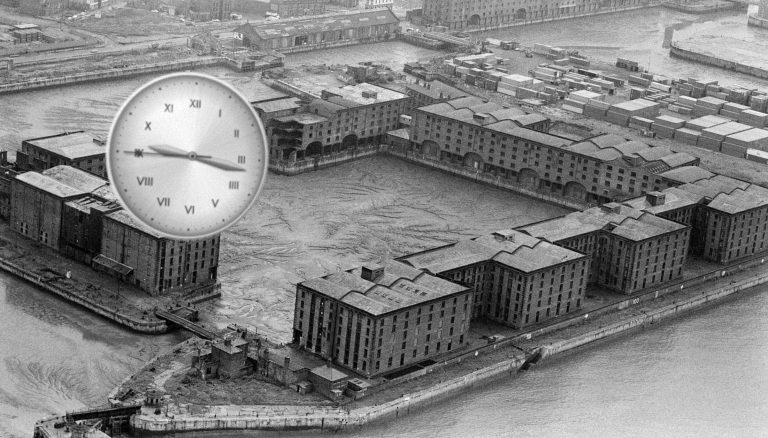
9:16:45
